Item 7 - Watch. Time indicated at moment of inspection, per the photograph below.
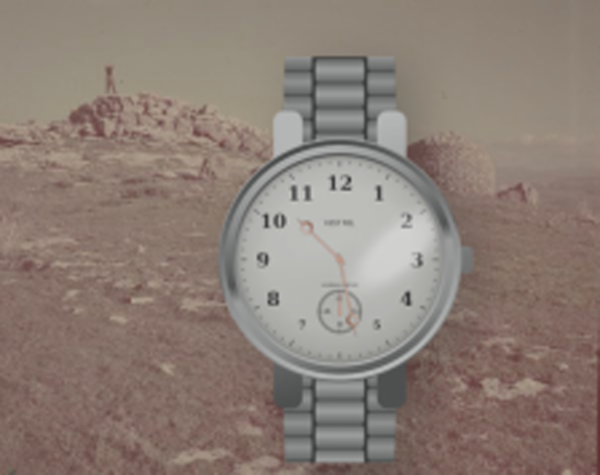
10:28
